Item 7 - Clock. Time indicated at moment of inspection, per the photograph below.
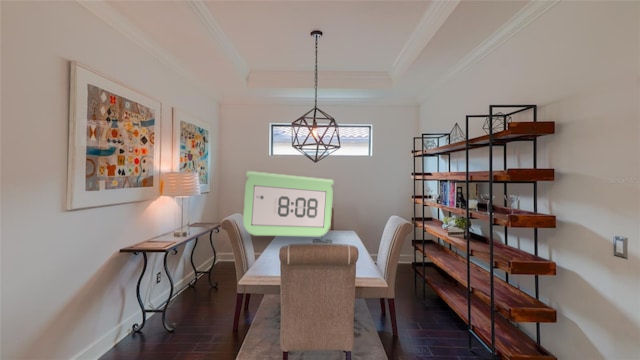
8:08
